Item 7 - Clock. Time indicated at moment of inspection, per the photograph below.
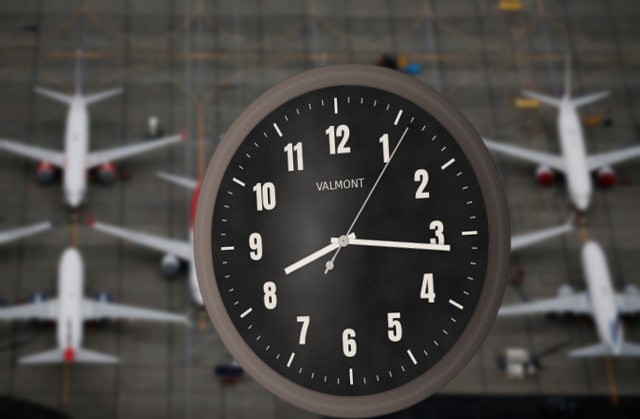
8:16:06
